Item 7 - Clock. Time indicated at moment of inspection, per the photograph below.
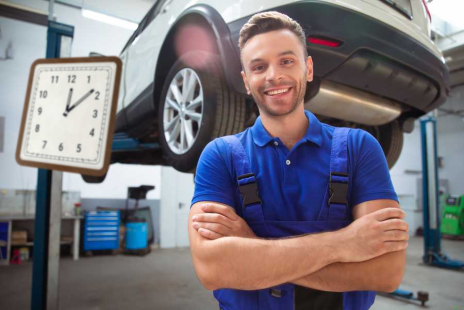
12:08
